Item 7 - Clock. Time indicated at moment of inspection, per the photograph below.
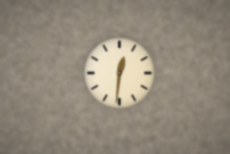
12:31
